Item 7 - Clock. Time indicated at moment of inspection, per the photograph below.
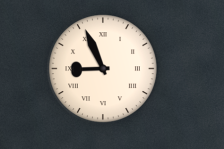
8:56
